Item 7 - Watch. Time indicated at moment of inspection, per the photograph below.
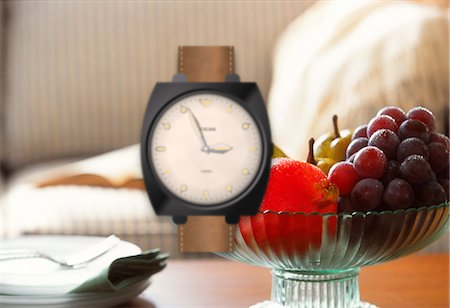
2:56
